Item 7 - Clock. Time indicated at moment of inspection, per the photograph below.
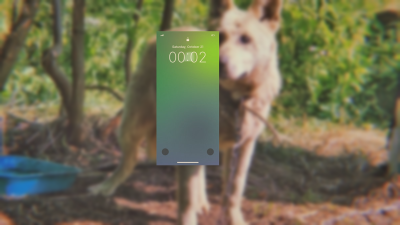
0:02
